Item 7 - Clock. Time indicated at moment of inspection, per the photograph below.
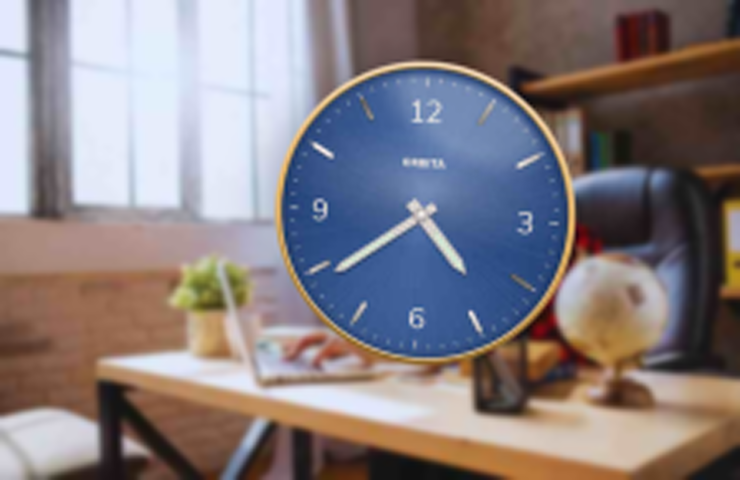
4:39
